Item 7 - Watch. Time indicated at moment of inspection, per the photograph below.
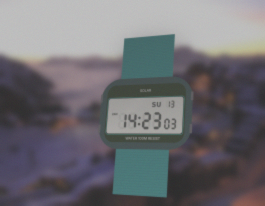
14:23:03
